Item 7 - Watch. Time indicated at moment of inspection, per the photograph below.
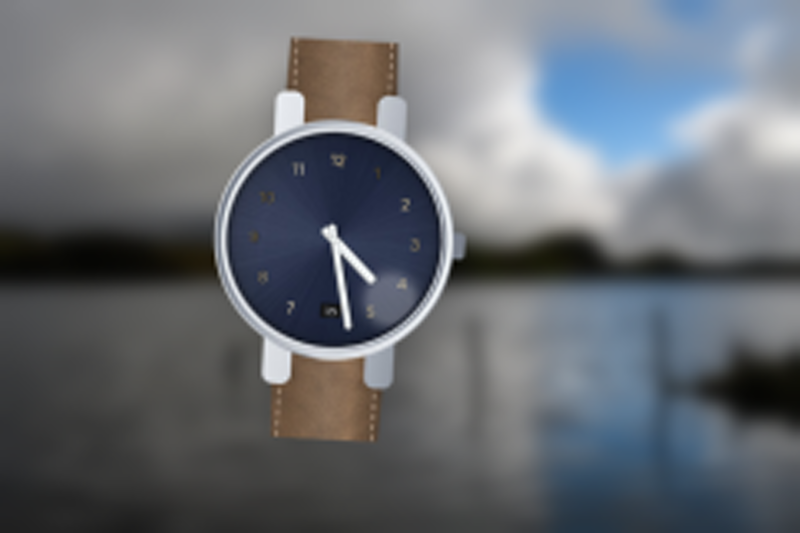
4:28
